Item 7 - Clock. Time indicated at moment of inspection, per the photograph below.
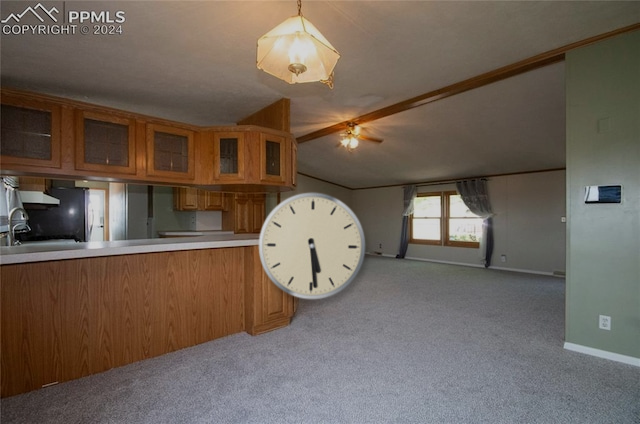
5:29
